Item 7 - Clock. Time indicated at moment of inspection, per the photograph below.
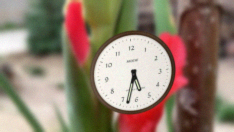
5:33
